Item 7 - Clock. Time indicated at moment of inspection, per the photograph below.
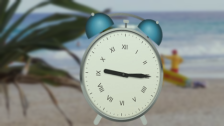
9:15
